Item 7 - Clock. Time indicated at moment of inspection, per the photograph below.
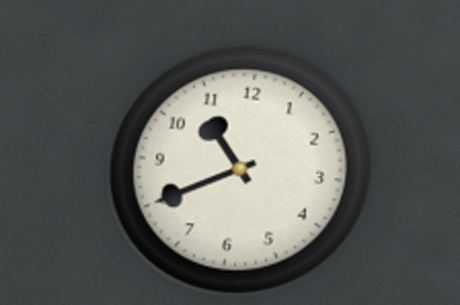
10:40
